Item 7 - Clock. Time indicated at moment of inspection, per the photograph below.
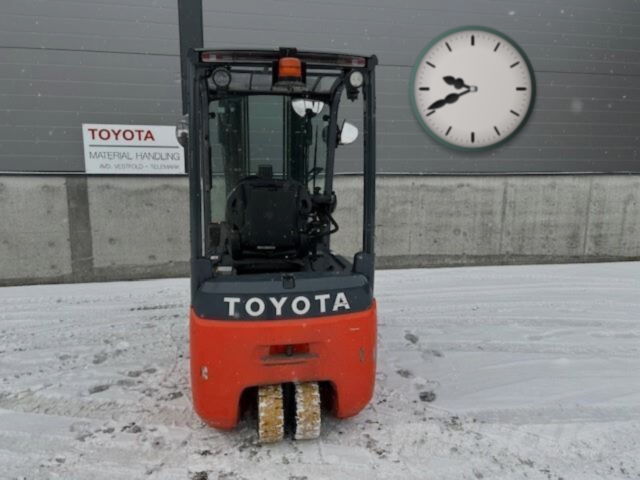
9:41
